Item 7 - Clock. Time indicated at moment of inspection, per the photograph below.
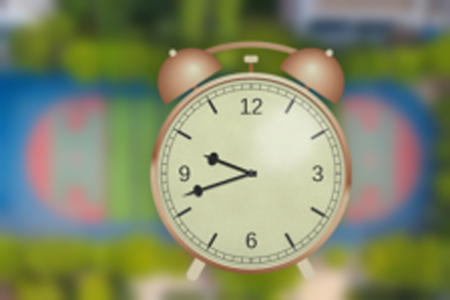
9:42
